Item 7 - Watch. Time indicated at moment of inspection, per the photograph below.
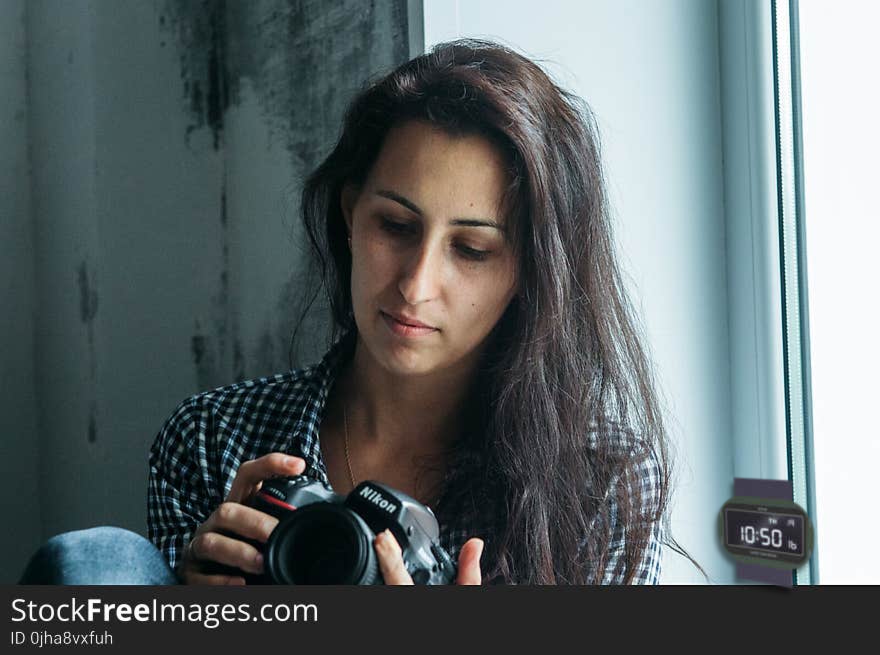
10:50
